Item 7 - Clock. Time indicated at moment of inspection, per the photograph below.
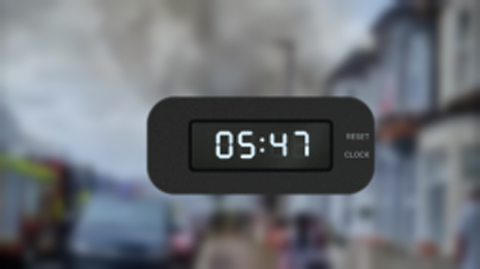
5:47
